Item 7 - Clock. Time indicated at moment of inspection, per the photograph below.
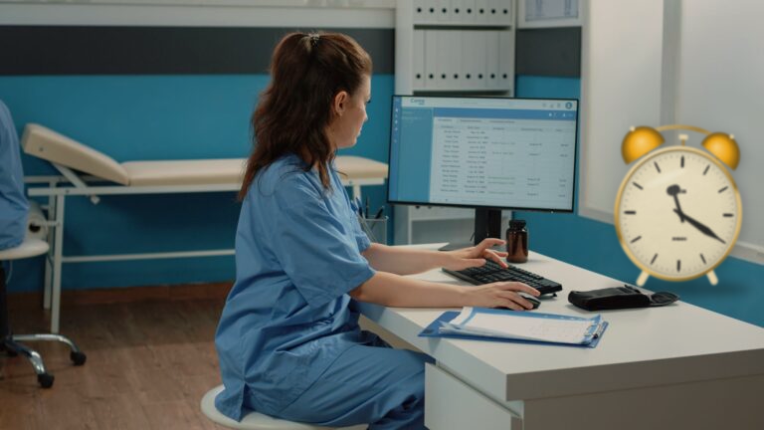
11:20
